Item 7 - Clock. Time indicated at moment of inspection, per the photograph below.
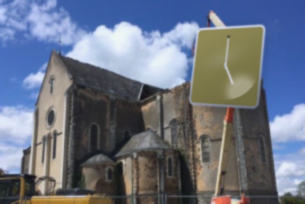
5:00
